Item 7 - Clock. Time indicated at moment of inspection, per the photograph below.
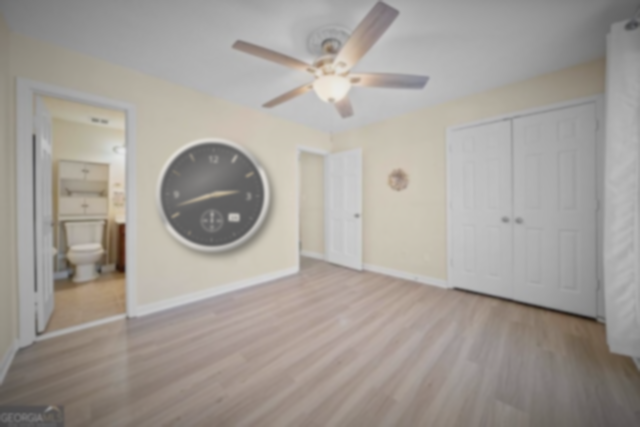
2:42
